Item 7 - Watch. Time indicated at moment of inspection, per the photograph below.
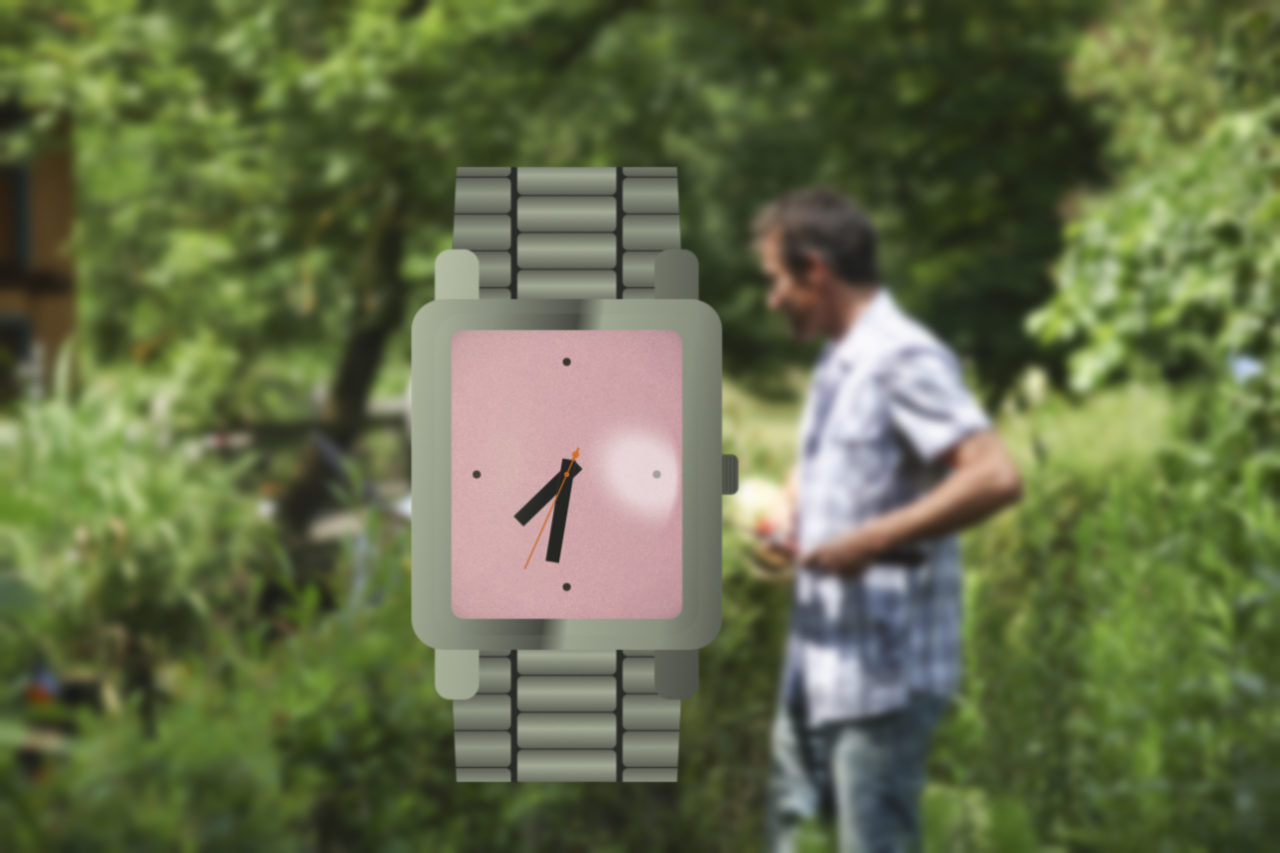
7:31:34
